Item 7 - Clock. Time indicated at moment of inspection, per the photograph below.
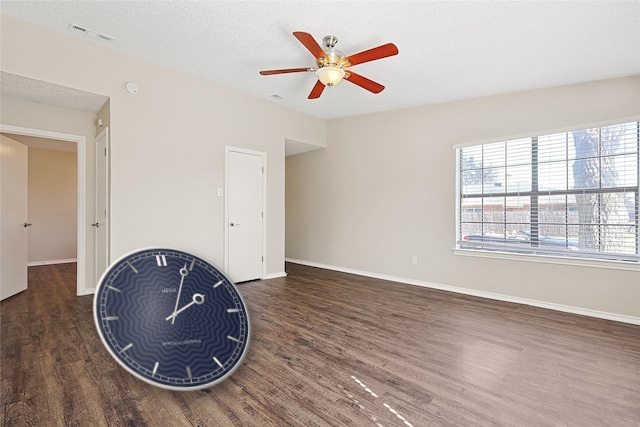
2:04
